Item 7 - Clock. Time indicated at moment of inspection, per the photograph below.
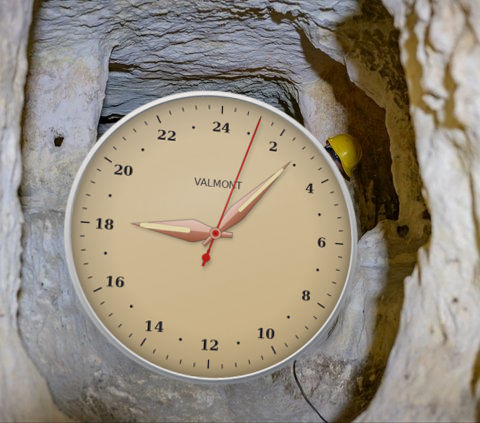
18:07:03
